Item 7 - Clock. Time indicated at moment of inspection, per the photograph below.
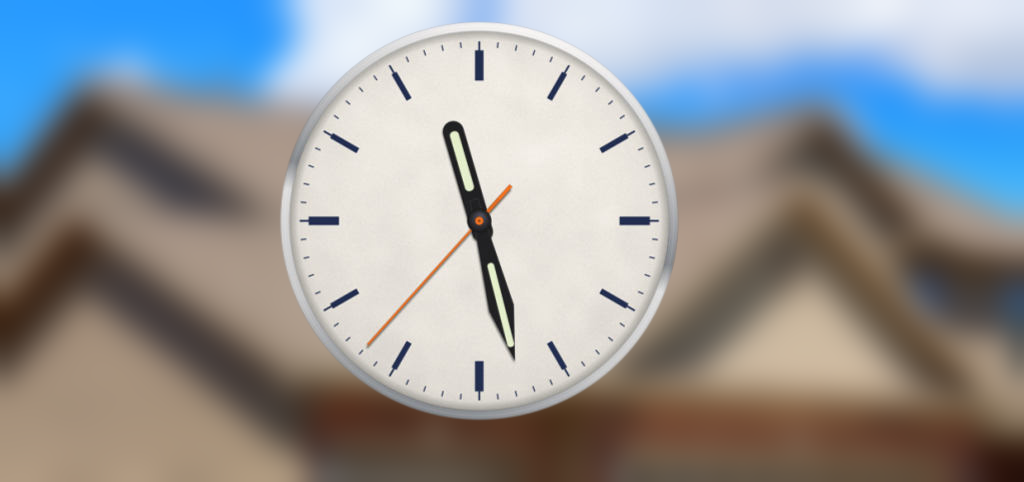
11:27:37
